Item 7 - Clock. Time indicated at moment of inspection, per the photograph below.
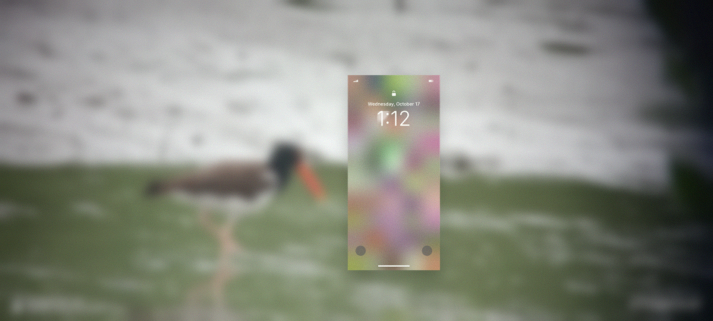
1:12
